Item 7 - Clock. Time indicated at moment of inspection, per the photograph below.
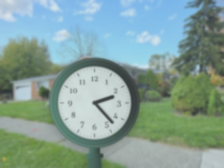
2:23
